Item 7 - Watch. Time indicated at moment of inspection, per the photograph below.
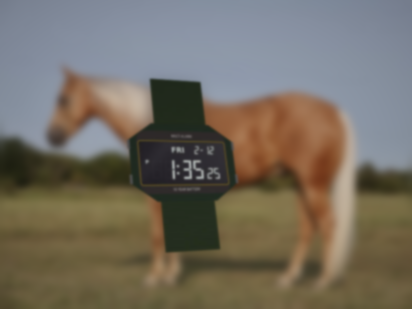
1:35
